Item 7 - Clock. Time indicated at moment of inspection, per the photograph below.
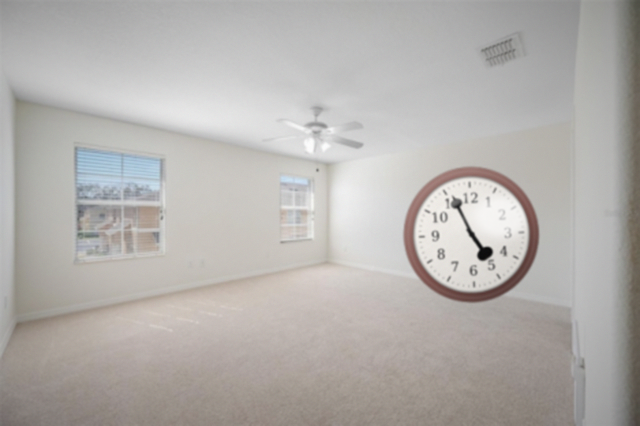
4:56
